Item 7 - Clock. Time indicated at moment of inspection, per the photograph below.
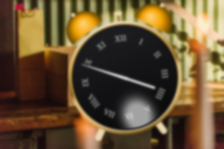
3:49
